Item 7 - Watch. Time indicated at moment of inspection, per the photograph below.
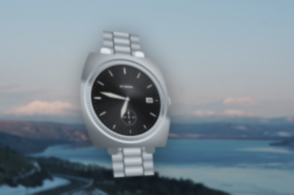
6:47
